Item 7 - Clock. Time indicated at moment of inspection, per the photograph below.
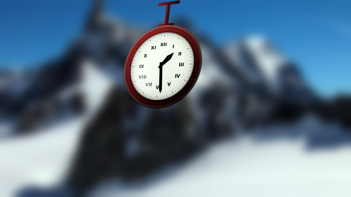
1:29
